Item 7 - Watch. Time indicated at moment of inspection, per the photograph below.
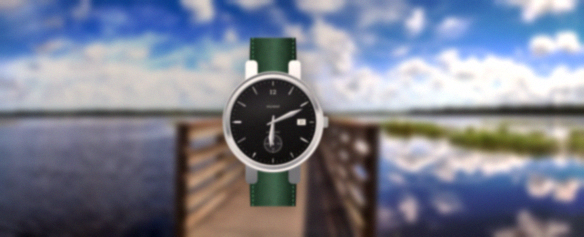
6:11
